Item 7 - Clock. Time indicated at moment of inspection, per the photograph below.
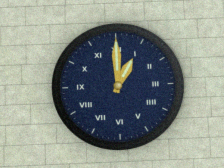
1:00
